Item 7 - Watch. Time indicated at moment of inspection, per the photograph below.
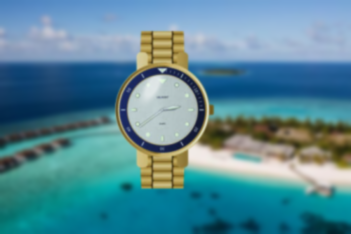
2:39
